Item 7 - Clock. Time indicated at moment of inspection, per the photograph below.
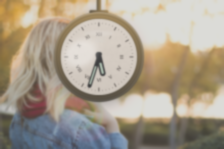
5:33
